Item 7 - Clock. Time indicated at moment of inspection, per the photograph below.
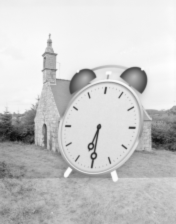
6:30
